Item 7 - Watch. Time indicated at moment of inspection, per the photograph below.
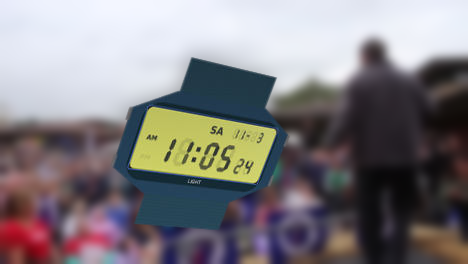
11:05:24
